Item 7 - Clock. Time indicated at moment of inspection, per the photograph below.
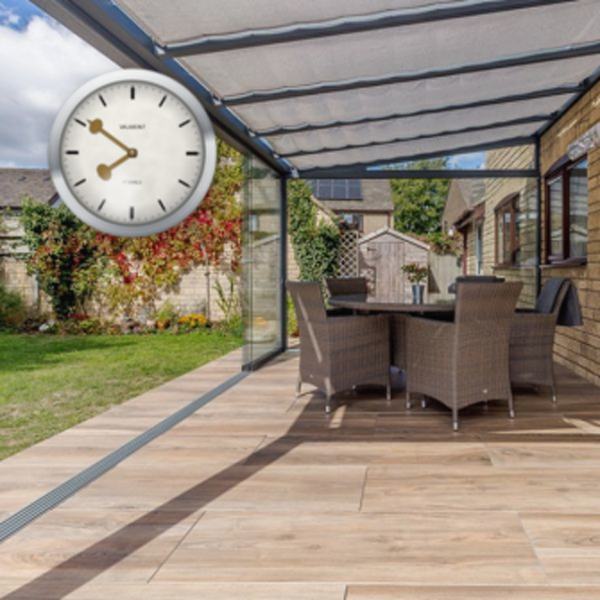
7:51
